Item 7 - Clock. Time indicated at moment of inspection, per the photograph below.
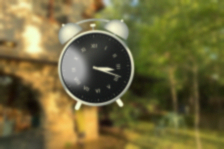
3:19
